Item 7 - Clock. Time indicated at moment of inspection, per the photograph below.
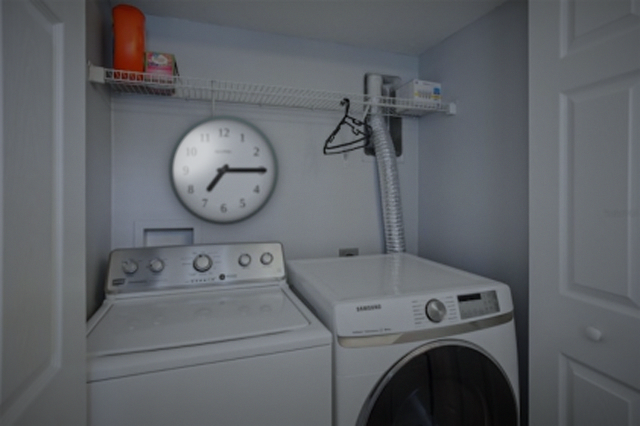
7:15
